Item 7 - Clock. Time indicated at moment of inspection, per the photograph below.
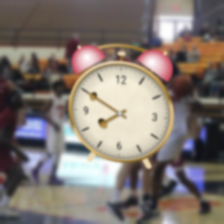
7:50
